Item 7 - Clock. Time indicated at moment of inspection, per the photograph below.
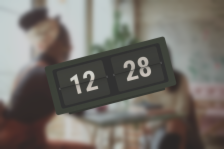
12:28
